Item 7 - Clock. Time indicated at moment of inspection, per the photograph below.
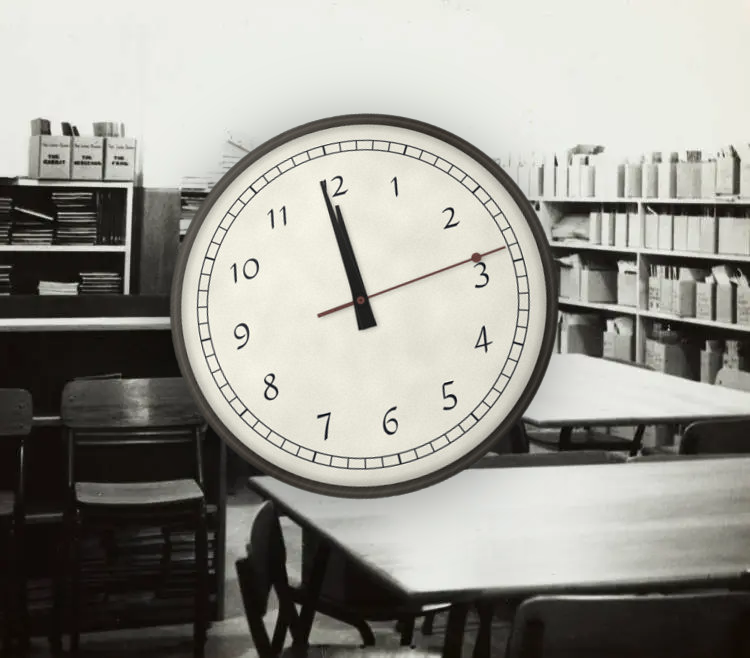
11:59:14
